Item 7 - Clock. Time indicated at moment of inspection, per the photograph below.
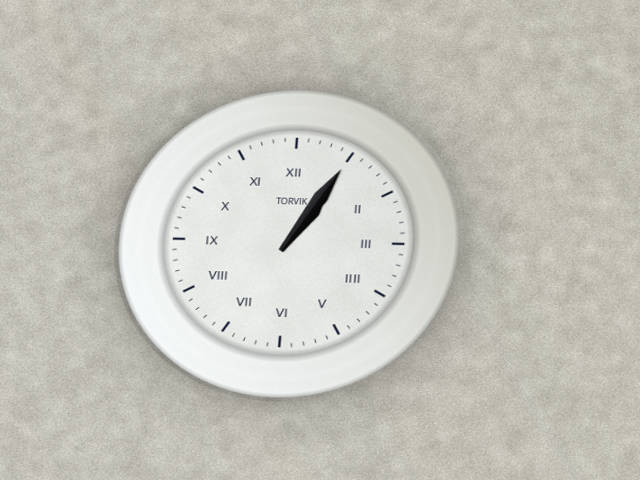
1:05
